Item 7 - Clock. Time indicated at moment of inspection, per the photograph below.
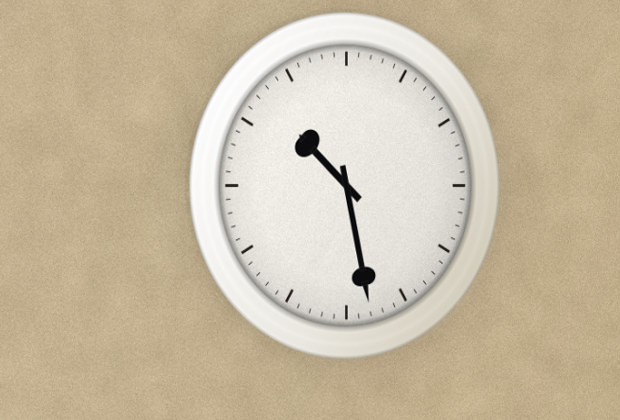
10:28
